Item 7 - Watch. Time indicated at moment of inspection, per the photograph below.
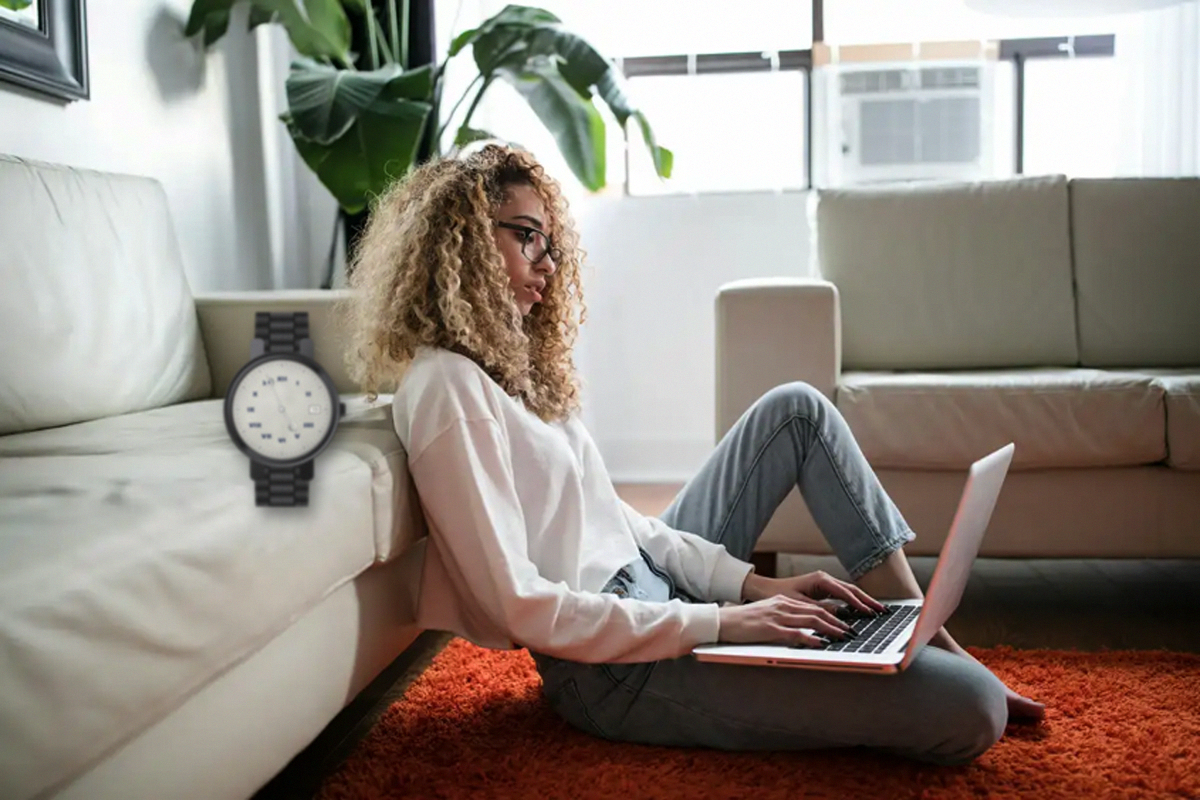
4:56
